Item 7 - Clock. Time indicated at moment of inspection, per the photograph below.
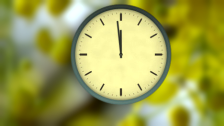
11:59
